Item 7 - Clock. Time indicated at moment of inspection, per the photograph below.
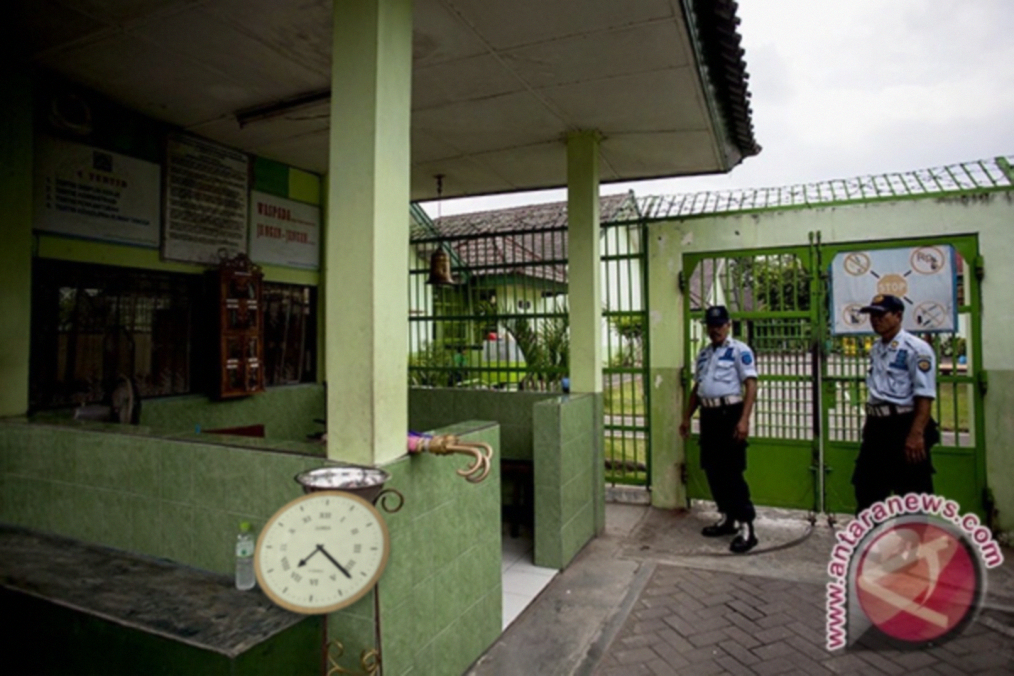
7:22
